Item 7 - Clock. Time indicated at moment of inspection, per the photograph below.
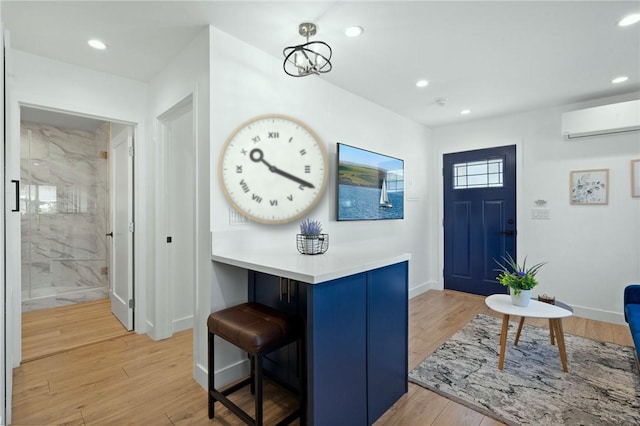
10:19
